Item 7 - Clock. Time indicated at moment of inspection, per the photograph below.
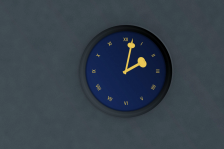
2:02
